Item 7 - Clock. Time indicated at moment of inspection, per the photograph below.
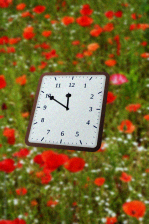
11:50
